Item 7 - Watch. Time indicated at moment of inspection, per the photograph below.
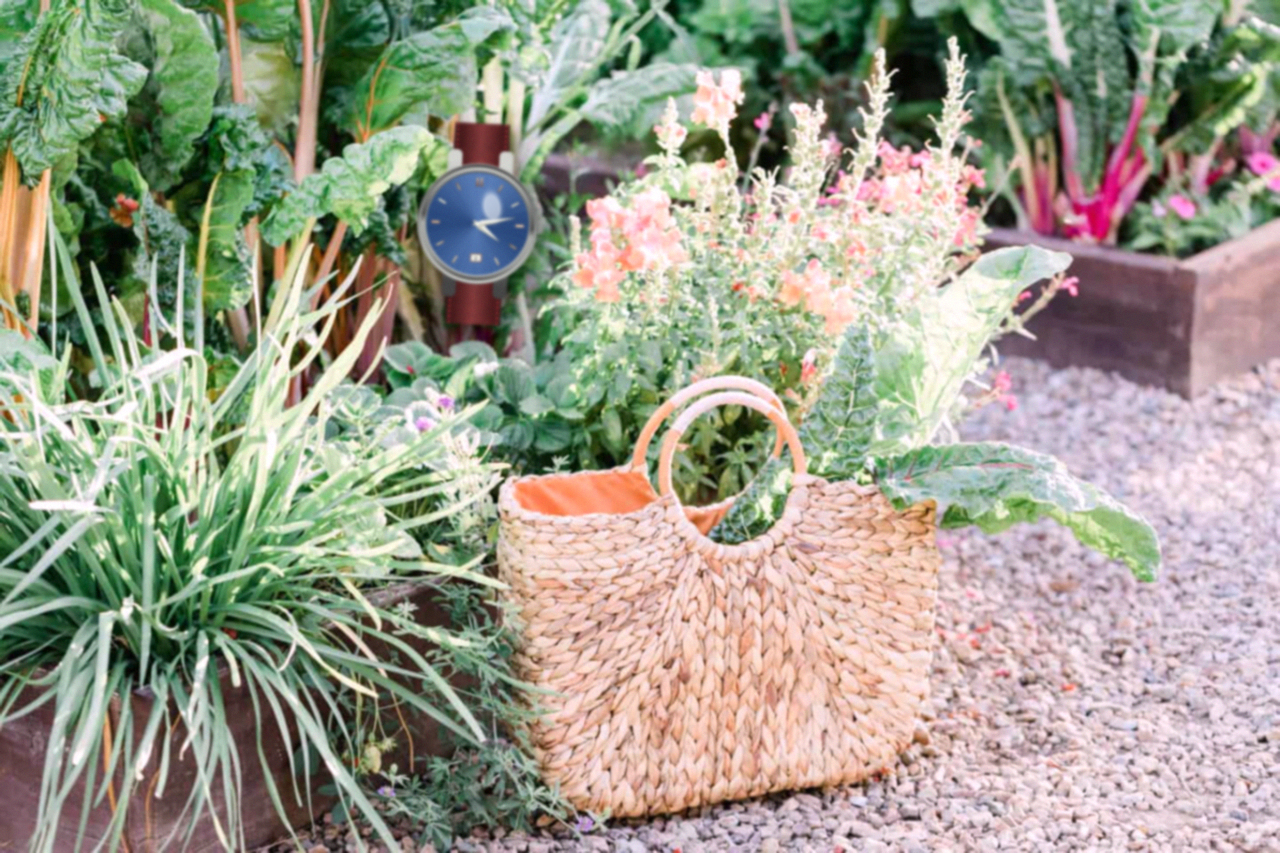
4:13
